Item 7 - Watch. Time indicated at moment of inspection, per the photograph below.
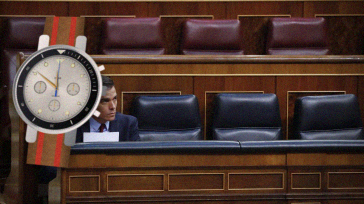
11:51
